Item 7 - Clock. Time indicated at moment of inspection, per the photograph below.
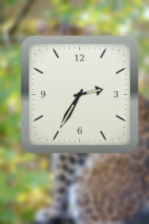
2:35
